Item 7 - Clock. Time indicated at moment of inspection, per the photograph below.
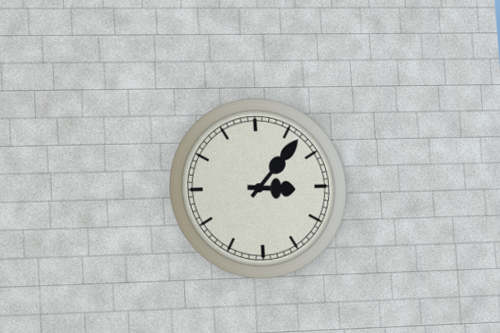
3:07
